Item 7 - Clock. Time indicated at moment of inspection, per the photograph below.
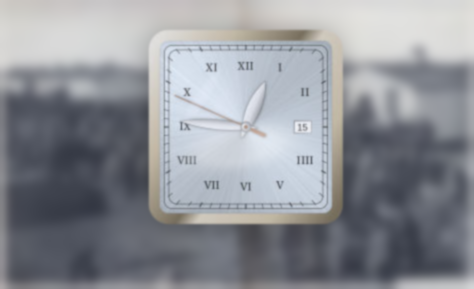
12:45:49
